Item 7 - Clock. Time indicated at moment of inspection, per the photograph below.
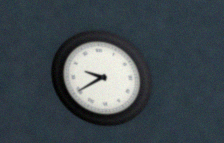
9:40
